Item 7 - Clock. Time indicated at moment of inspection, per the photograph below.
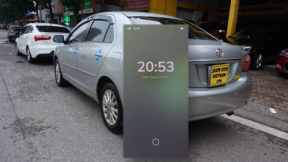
20:53
